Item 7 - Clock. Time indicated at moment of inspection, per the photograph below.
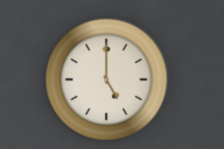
5:00
